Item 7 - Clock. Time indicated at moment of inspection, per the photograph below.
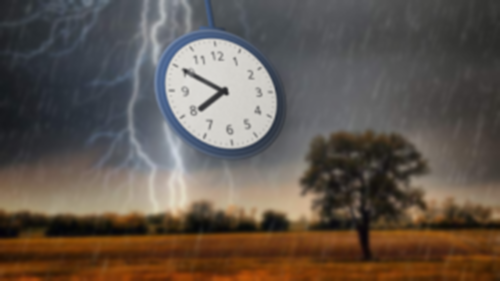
7:50
